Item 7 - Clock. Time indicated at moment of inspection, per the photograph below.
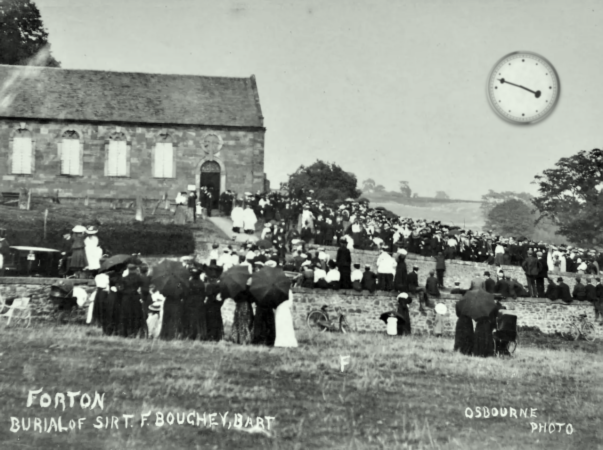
3:48
